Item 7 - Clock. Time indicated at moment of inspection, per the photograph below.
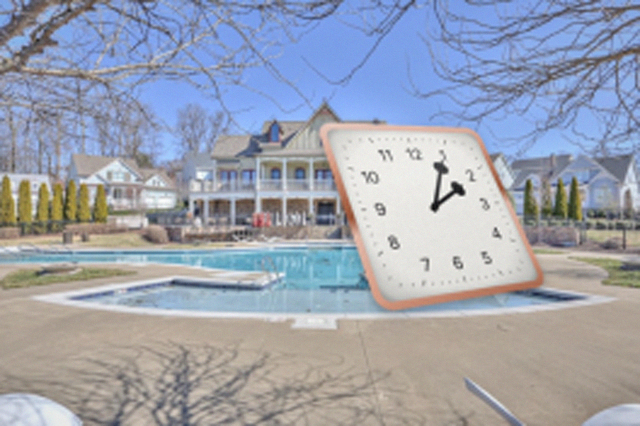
2:05
